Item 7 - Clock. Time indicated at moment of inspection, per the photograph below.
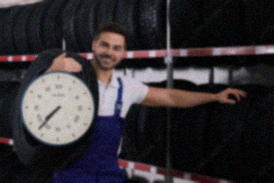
7:37
